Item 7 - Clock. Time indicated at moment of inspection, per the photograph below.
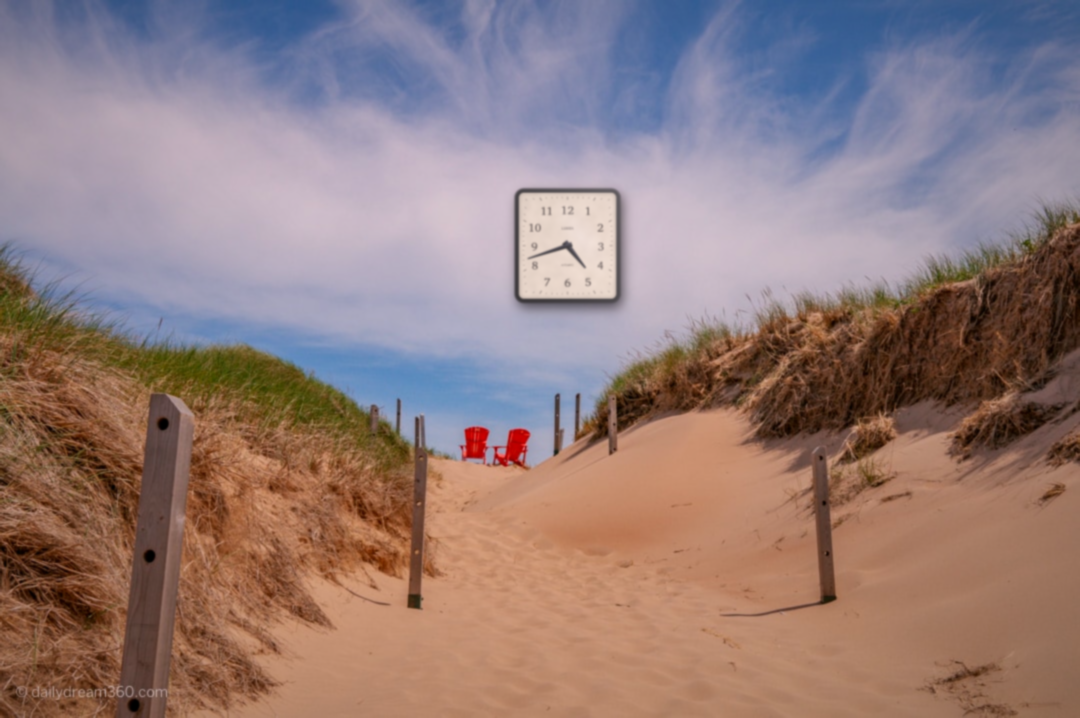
4:42
